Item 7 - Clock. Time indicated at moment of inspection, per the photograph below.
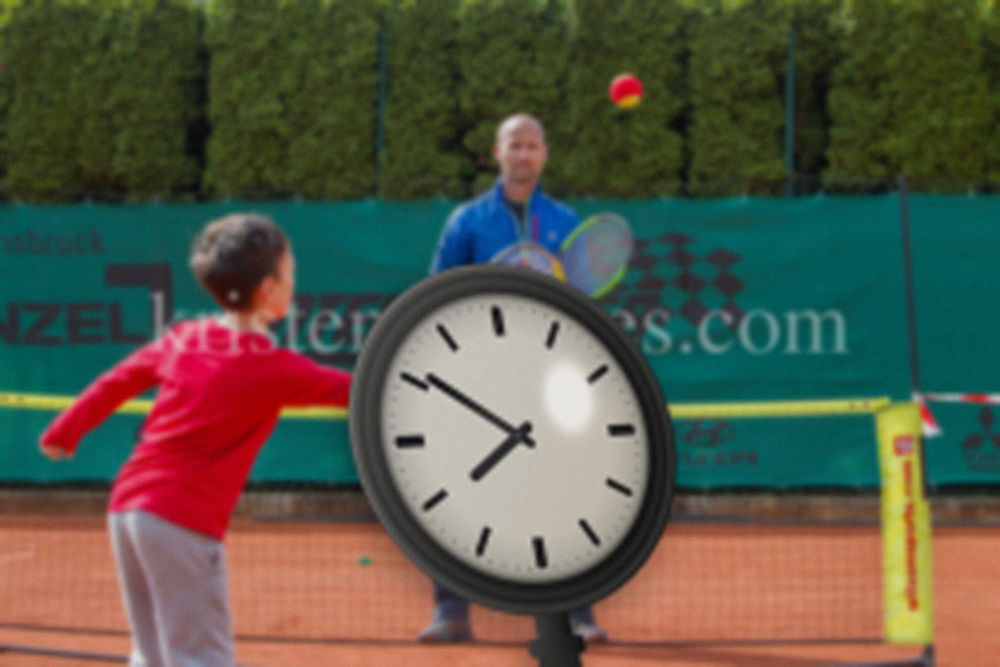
7:51
